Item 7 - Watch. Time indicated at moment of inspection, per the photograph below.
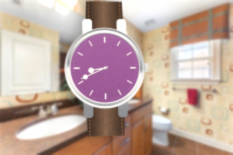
8:41
